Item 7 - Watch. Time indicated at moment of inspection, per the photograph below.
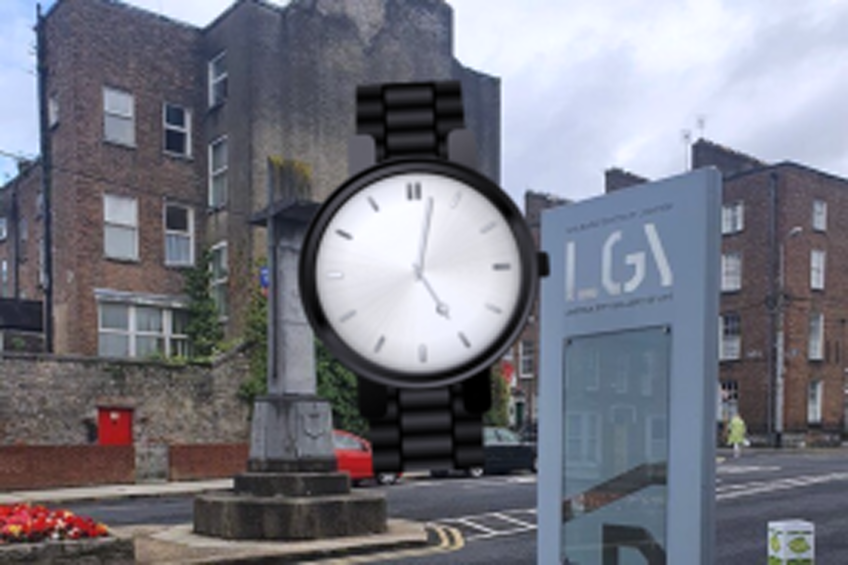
5:02
